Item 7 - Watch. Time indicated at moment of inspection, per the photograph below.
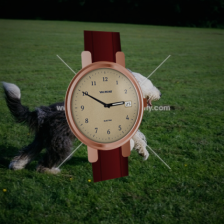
2:50
